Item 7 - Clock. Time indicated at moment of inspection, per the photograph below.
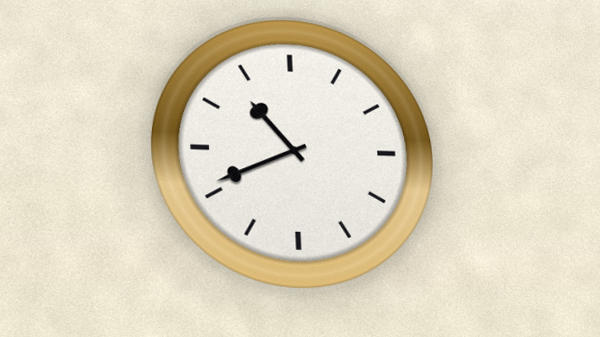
10:41
